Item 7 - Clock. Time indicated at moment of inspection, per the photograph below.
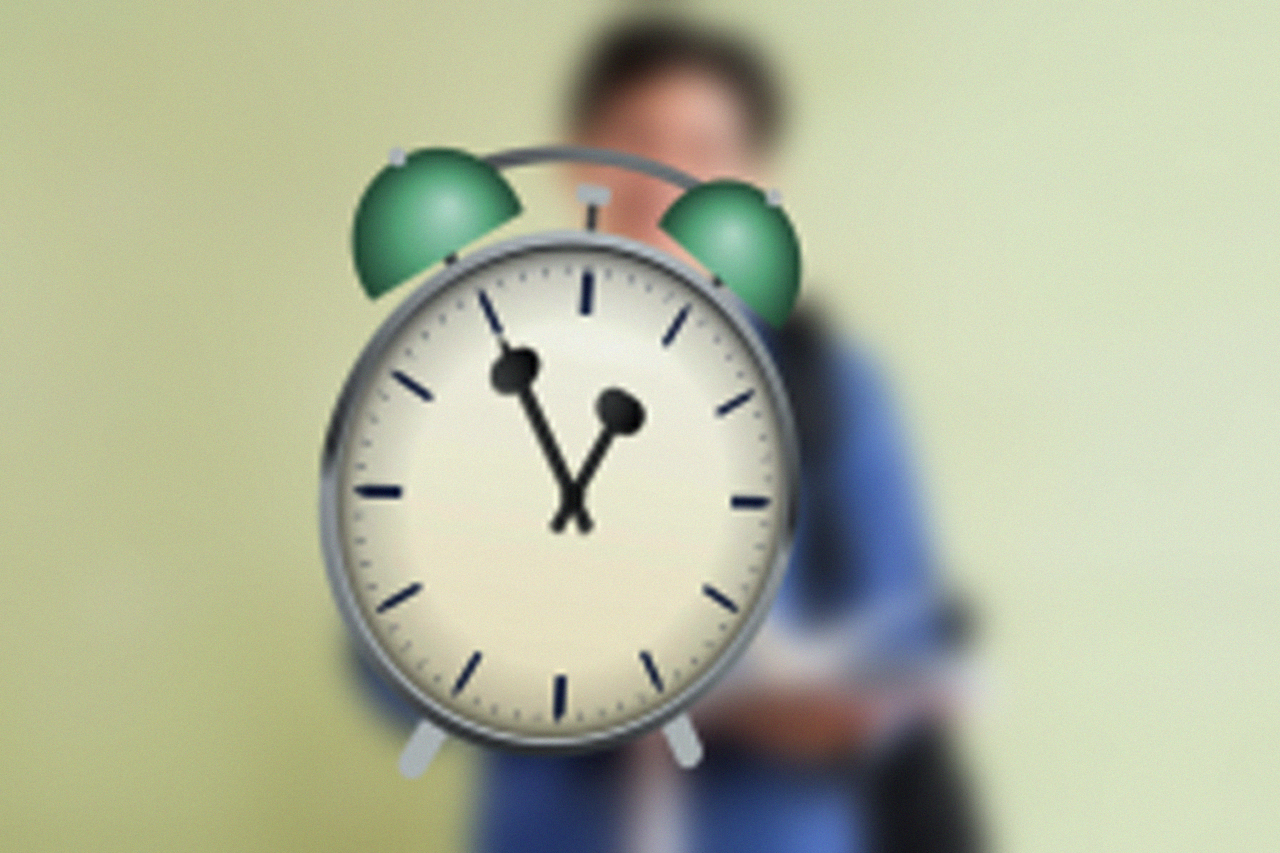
12:55
